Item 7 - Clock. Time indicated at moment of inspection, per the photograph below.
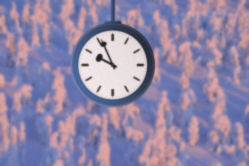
9:56
